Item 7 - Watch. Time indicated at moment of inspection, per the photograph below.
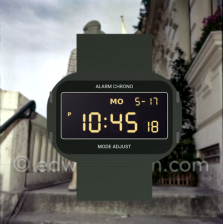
10:45:18
